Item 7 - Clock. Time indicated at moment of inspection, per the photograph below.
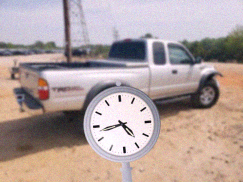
4:43
